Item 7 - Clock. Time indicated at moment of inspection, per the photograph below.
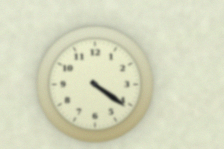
4:21
